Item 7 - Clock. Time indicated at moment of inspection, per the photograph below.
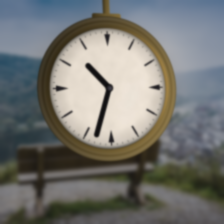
10:33
